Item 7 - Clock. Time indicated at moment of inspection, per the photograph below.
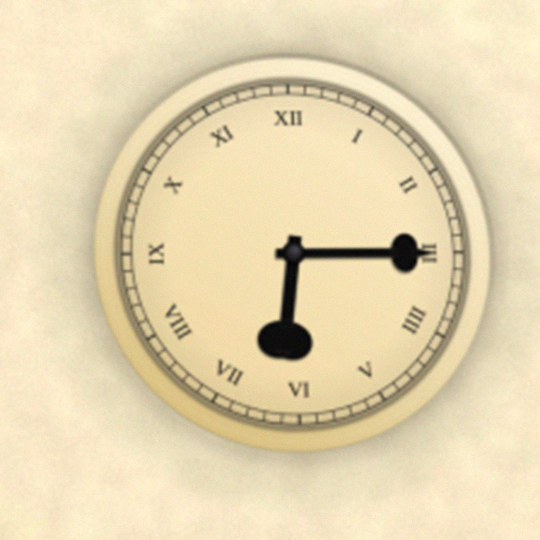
6:15
